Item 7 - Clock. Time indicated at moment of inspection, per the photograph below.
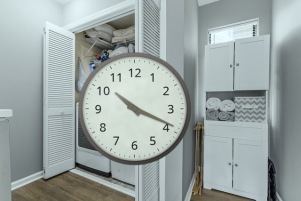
10:19
